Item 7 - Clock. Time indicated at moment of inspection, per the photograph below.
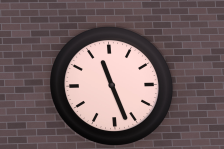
11:27
